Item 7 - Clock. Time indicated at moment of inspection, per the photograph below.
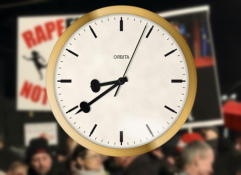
8:39:04
